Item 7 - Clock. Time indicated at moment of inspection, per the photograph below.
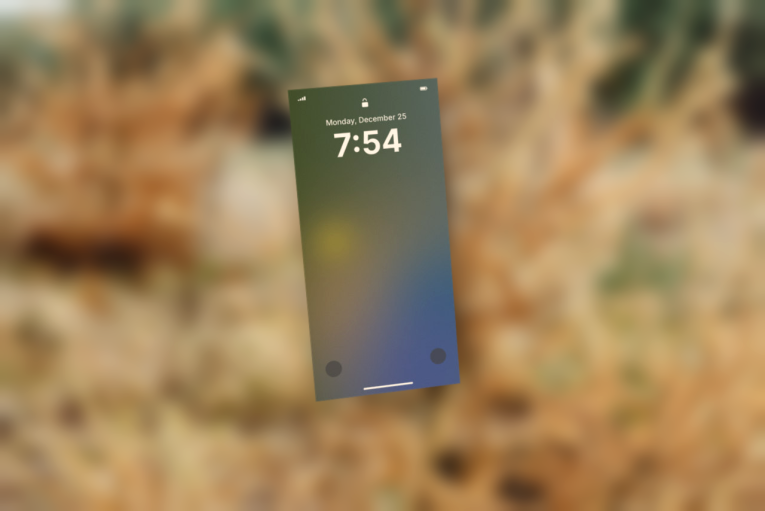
7:54
